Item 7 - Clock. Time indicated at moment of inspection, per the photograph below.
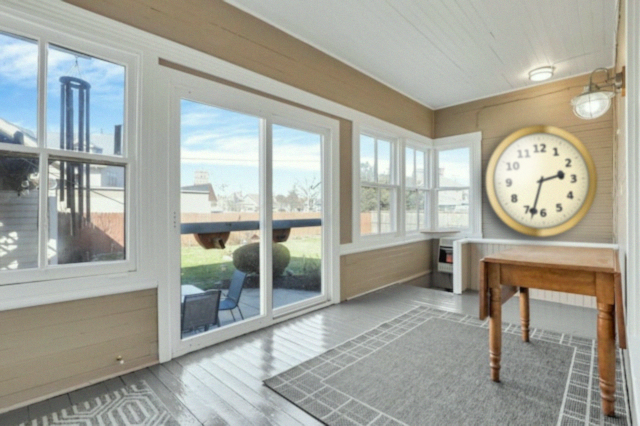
2:33
